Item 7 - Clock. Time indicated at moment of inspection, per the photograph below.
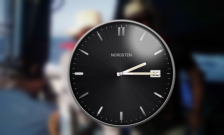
2:15
